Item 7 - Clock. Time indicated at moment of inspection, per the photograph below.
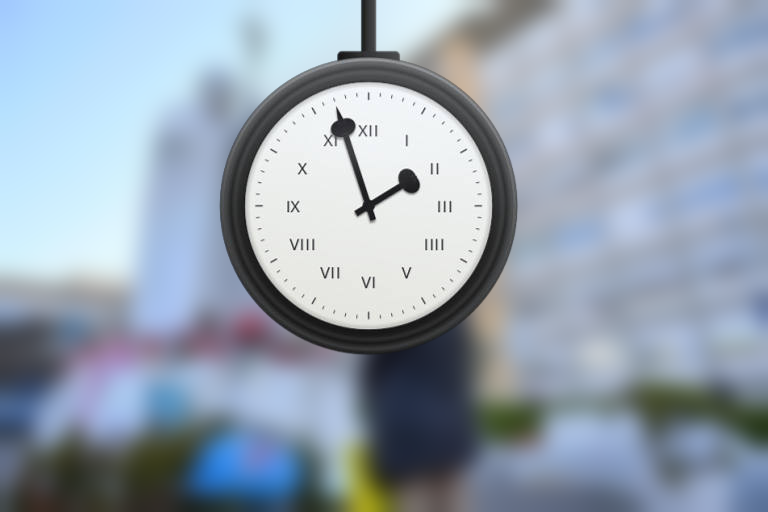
1:57
